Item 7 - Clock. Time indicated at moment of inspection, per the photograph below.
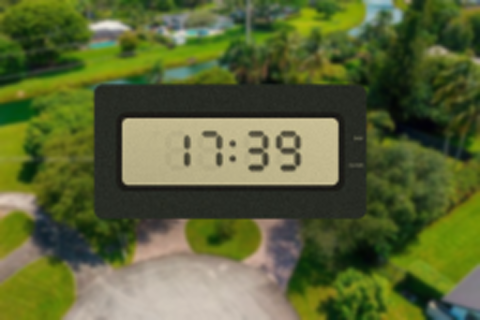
17:39
